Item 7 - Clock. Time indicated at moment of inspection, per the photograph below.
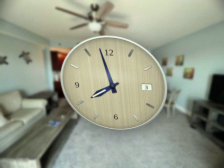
7:58
